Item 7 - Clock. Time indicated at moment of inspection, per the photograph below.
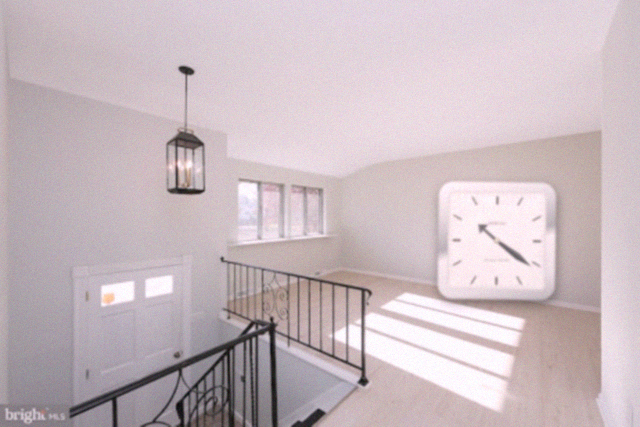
10:21
